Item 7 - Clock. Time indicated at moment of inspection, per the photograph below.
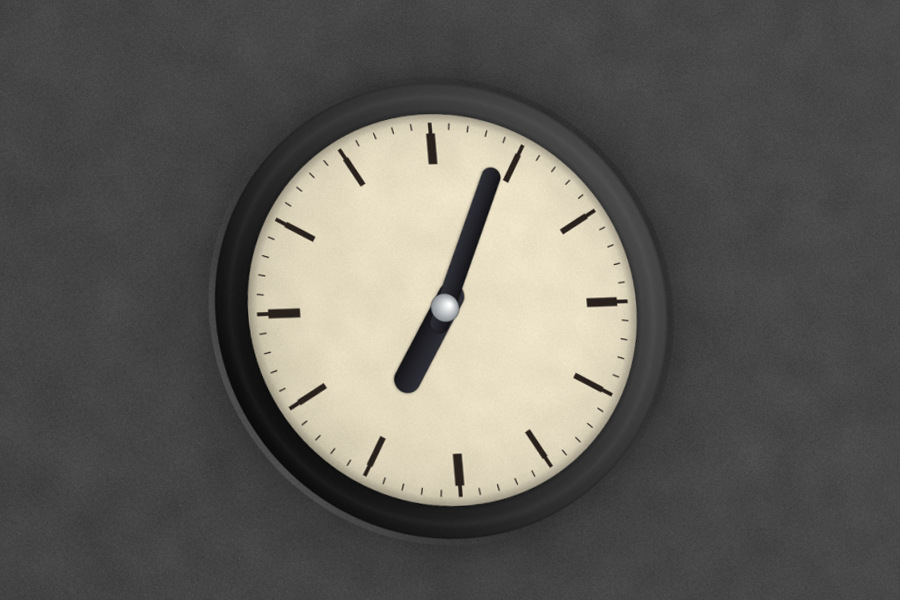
7:04
